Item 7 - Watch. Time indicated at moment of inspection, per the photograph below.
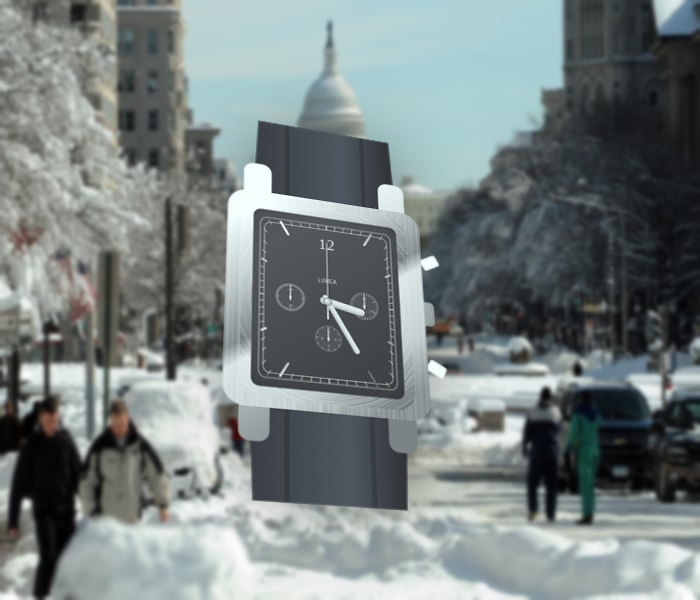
3:25
